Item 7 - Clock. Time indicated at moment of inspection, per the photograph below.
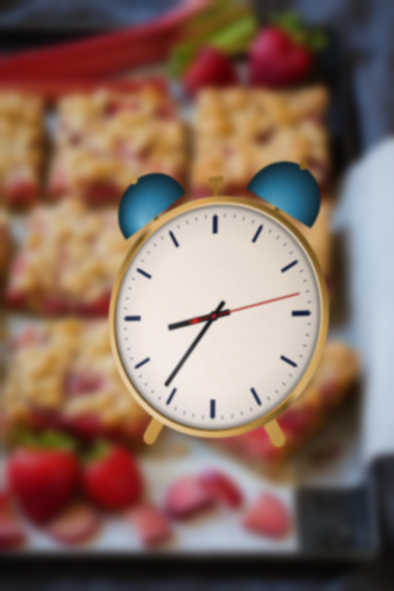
8:36:13
